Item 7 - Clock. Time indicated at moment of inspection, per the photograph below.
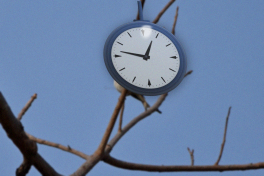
12:47
